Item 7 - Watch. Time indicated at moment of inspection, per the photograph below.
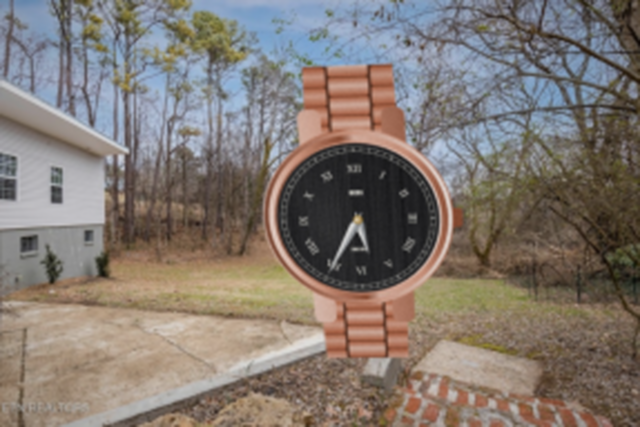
5:35
